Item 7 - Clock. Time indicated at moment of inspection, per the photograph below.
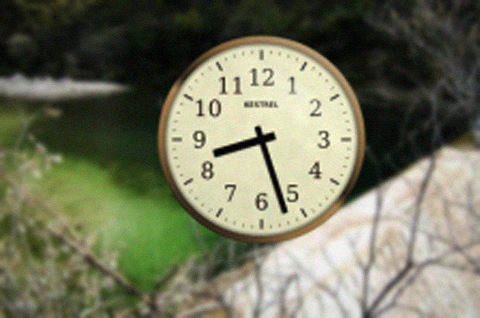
8:27
